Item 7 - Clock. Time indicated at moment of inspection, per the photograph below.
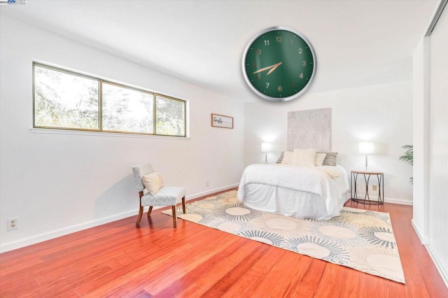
7:42
